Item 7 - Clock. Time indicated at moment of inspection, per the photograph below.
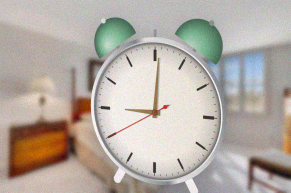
9:00:40
